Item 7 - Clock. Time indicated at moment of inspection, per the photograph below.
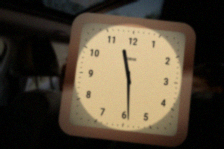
11:29
